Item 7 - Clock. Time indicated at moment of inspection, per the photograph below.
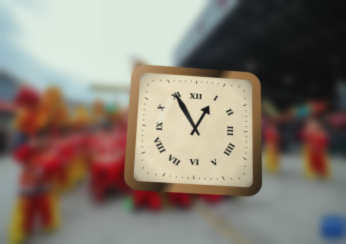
12:55
